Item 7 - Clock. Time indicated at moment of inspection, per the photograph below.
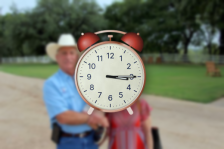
3:15
